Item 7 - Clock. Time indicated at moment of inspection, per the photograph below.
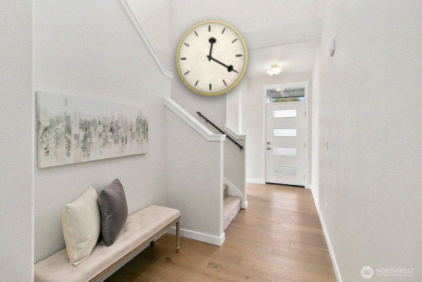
12:20
